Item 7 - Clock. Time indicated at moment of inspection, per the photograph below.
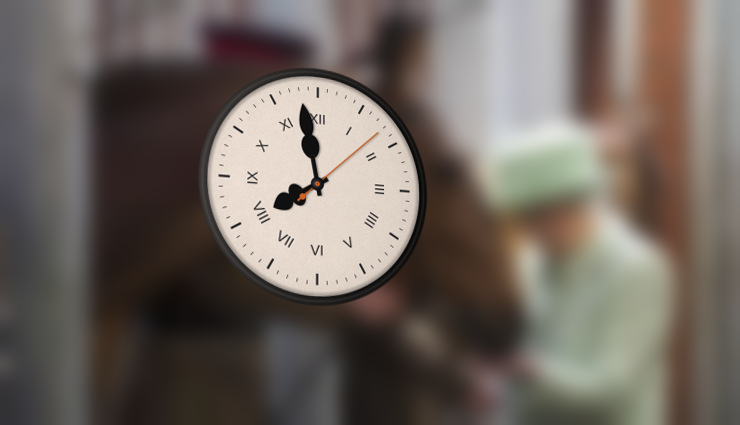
7:58:08
